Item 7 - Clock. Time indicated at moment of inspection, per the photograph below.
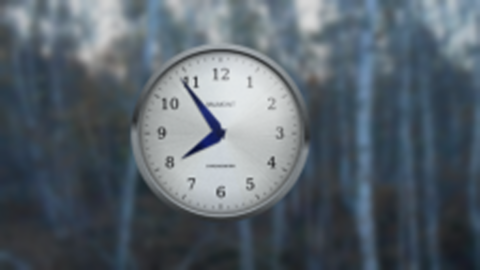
7:54
